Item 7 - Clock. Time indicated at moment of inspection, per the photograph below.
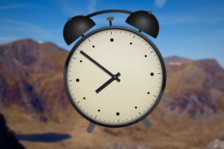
7:52
